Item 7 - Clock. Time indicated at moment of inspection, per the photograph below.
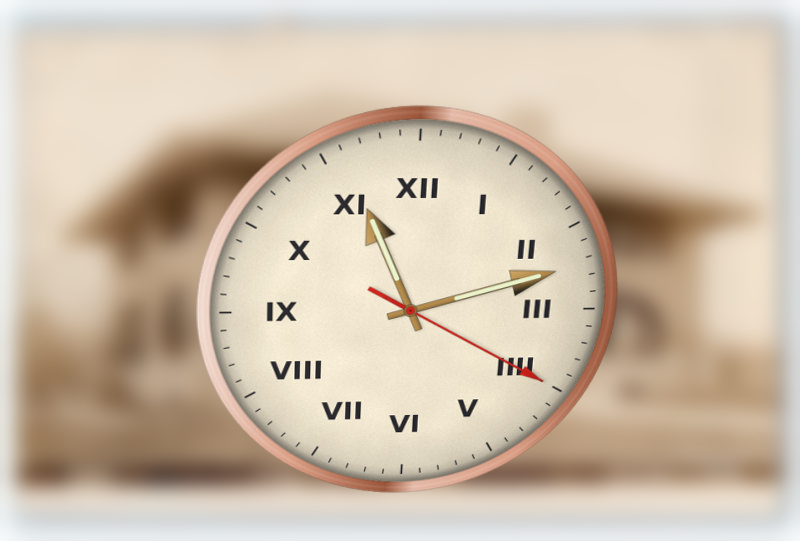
11:12:20
